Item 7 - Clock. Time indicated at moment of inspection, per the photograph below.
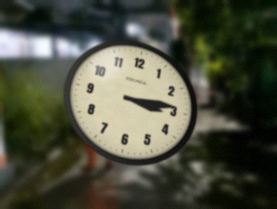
3:14
